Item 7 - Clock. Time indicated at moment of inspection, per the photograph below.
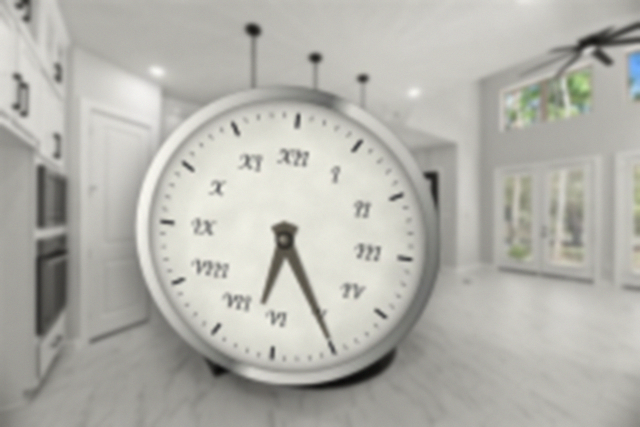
6:25
